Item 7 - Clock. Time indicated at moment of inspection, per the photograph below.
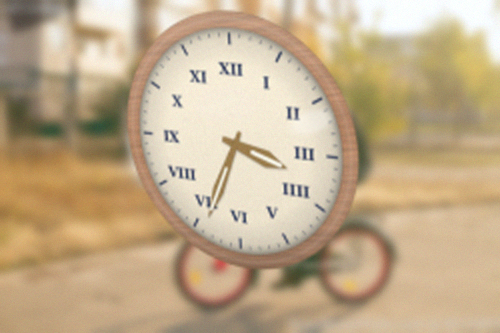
3:34
